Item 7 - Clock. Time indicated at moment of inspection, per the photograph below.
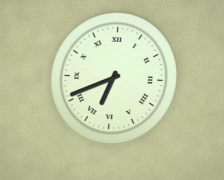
6:41
